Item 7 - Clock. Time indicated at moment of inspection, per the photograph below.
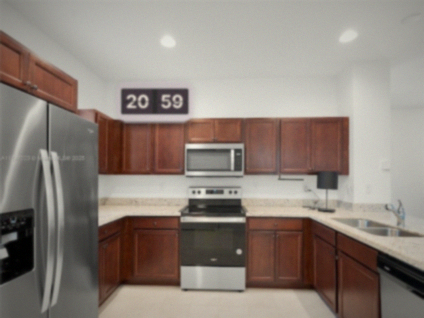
20:59
